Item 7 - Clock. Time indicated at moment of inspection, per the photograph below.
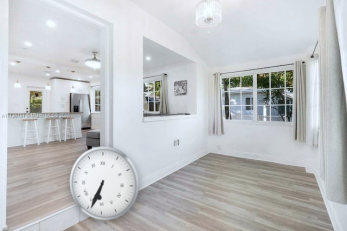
6:34
